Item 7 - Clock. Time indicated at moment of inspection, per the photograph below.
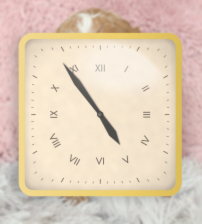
4:54
